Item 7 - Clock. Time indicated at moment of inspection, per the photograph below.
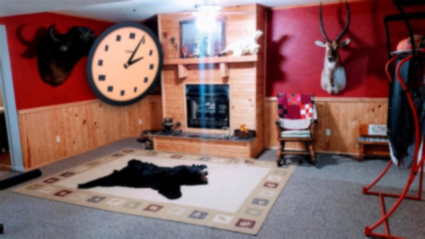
2:04
